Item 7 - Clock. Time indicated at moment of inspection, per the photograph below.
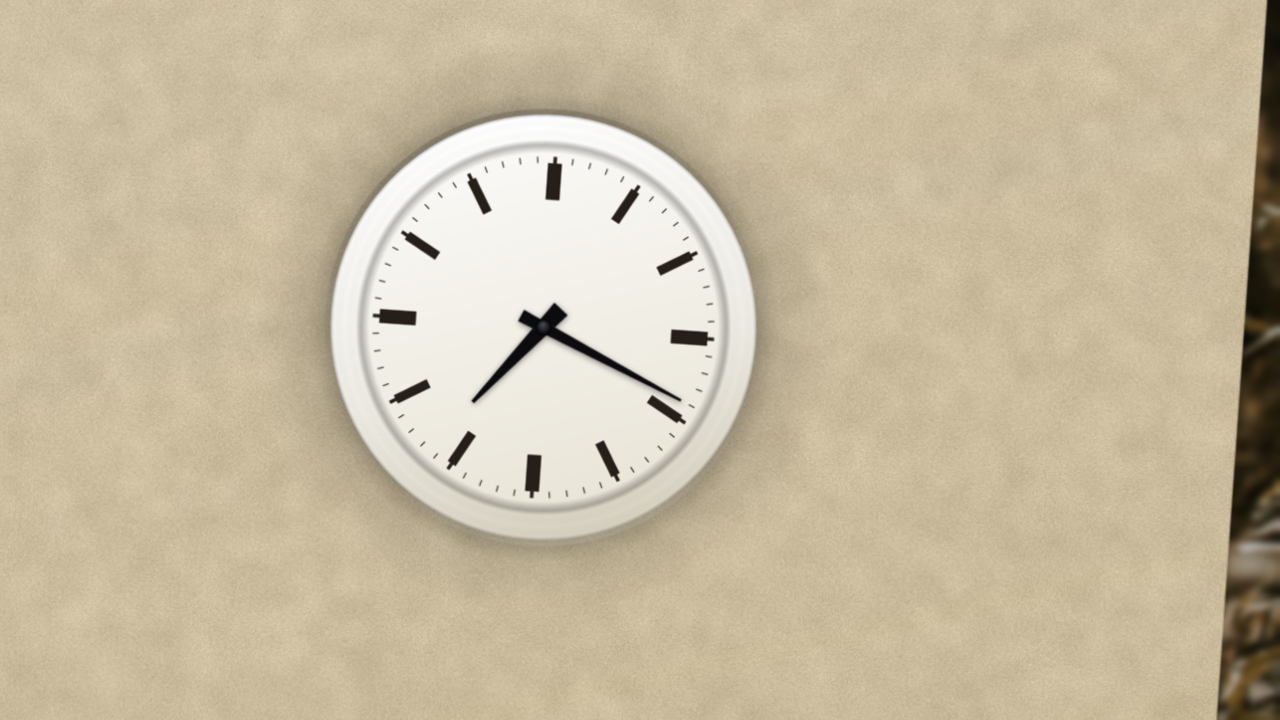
7:19
